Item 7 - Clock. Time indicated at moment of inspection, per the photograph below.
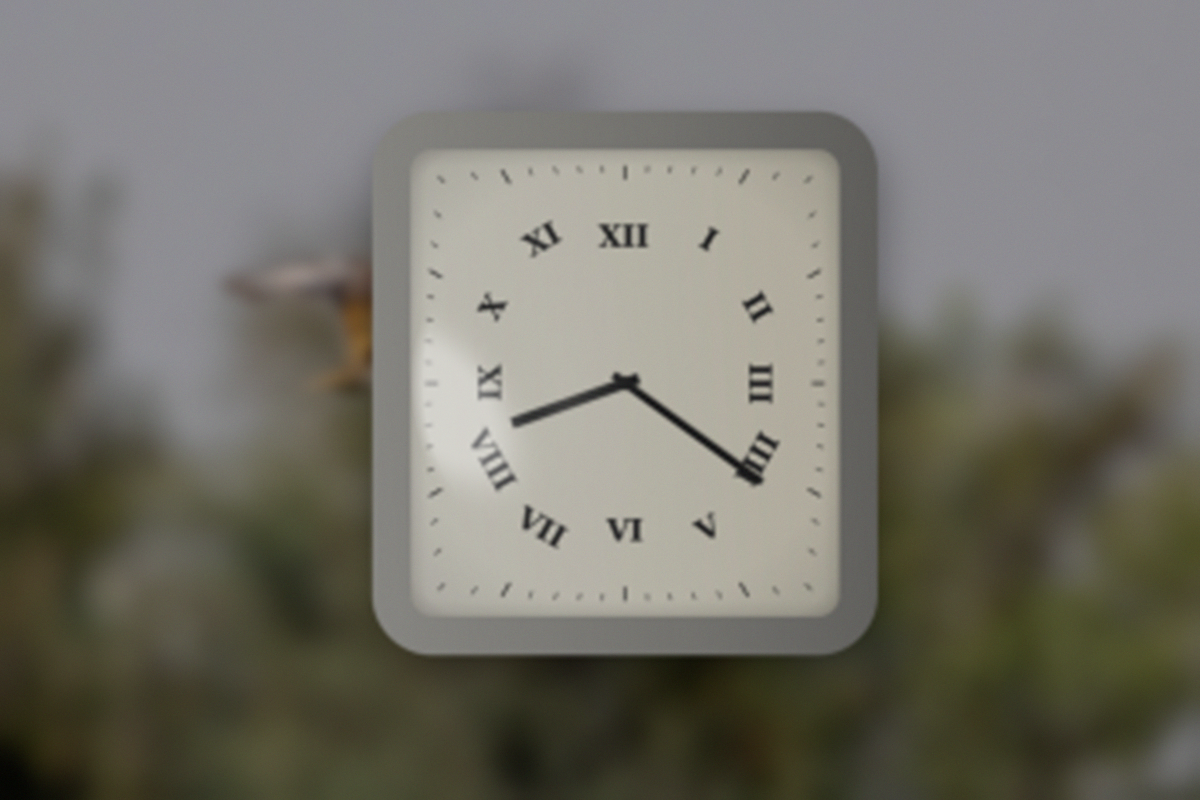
8:21
